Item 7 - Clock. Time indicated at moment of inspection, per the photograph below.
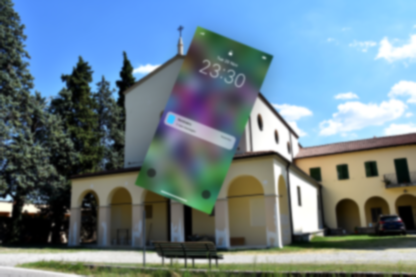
23:30
